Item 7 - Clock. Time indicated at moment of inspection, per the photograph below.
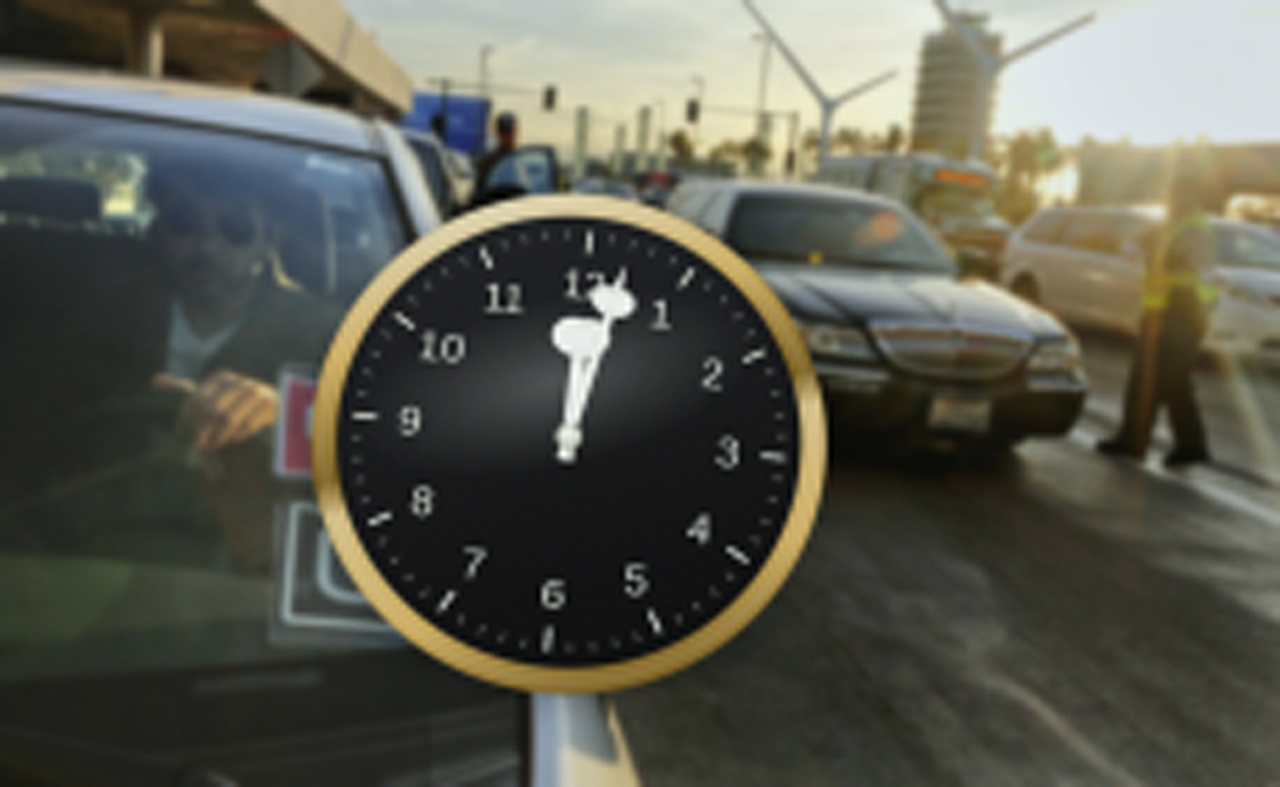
12:02
